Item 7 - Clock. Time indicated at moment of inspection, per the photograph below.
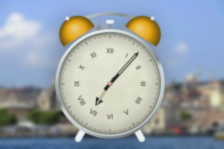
7:07
